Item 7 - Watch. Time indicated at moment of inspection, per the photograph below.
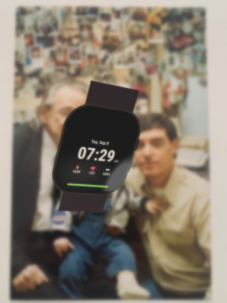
7:29
